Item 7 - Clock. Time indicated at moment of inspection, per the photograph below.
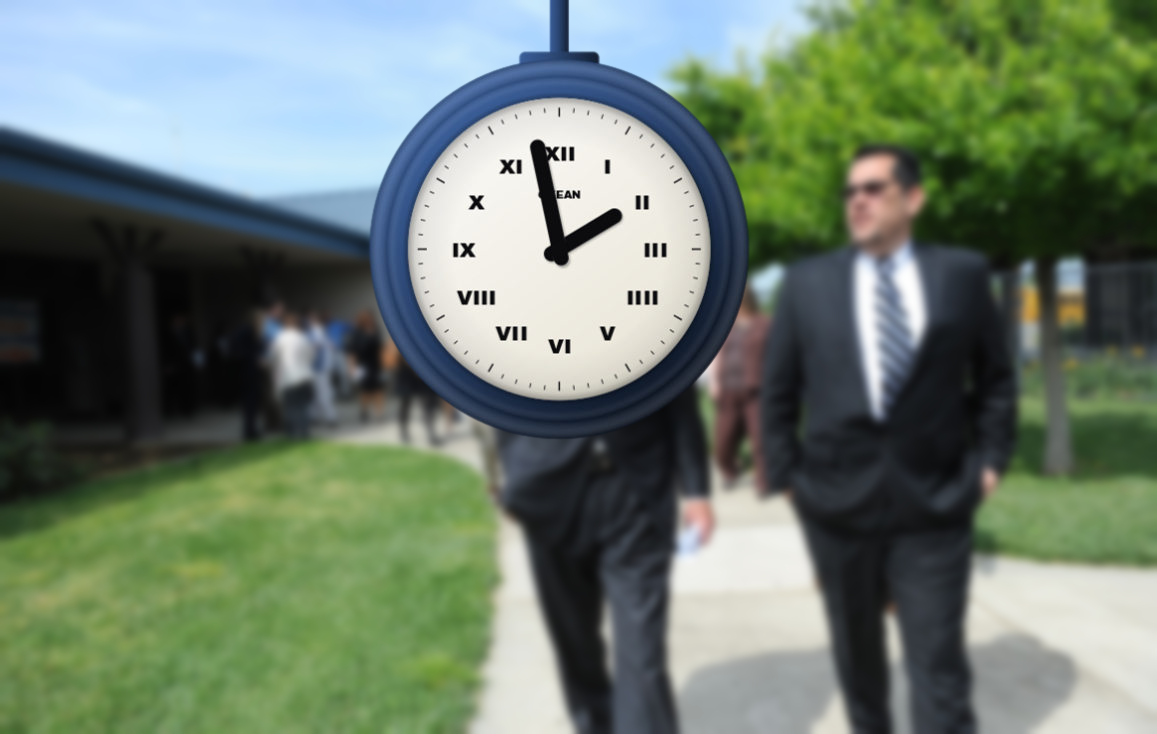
1:58
